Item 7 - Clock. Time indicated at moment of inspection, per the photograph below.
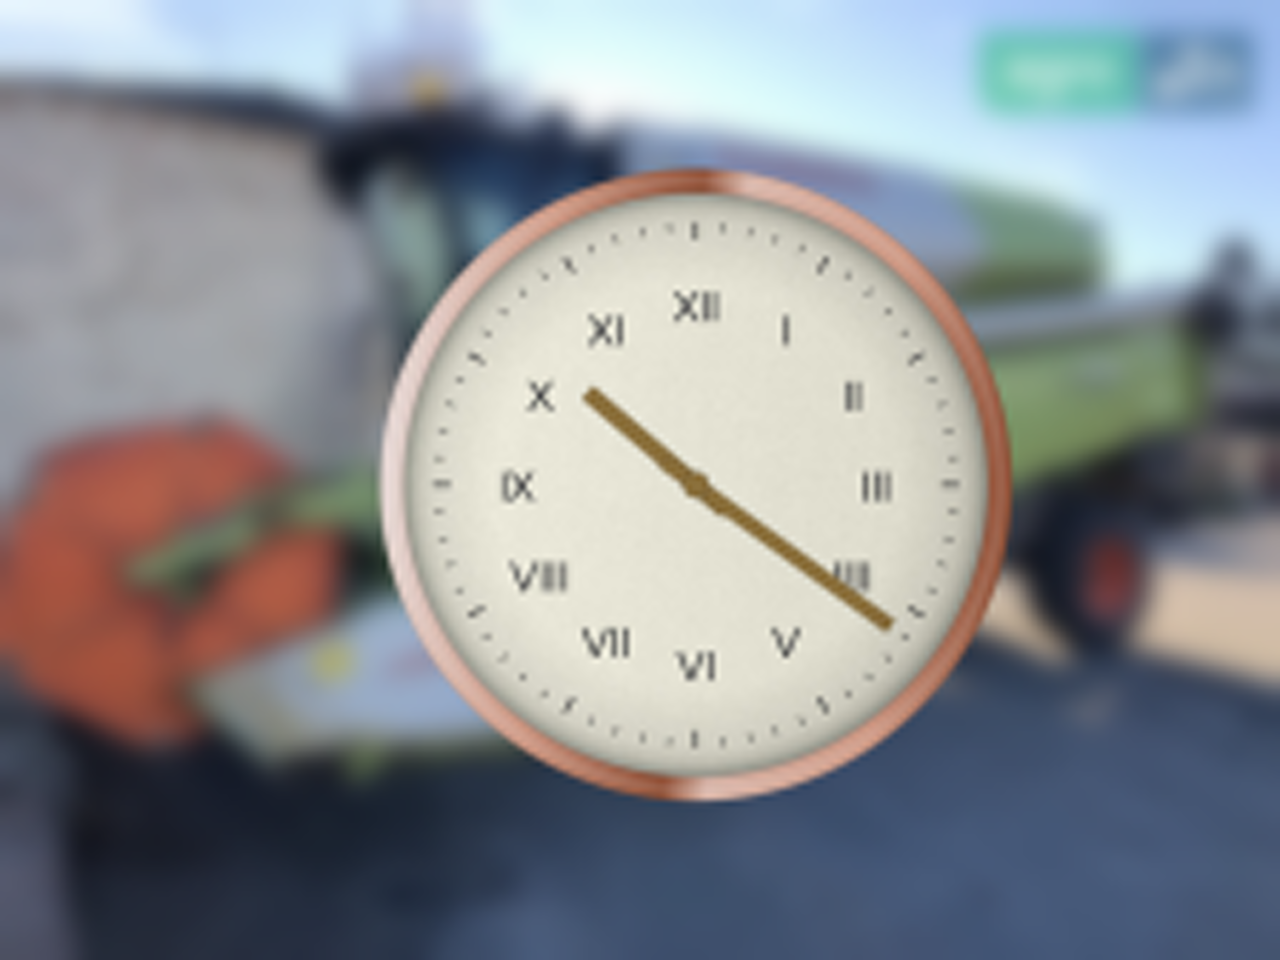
10:21
